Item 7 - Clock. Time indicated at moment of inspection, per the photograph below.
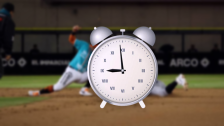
8:59
